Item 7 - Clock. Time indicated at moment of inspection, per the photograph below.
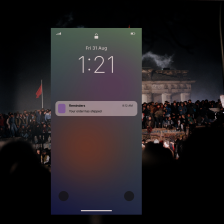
1:21
